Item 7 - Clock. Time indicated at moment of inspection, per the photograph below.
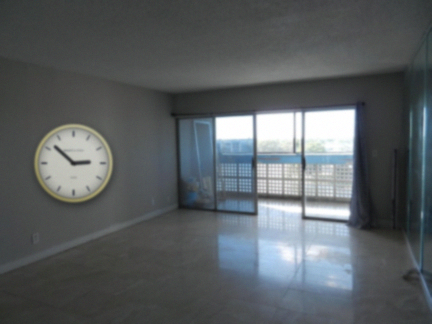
2:52
